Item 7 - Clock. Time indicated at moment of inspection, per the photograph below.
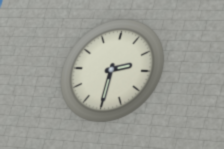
2:30
